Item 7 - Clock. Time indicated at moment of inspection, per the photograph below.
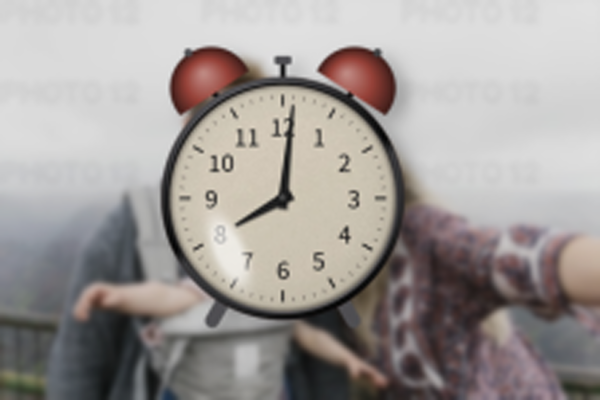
8:01
